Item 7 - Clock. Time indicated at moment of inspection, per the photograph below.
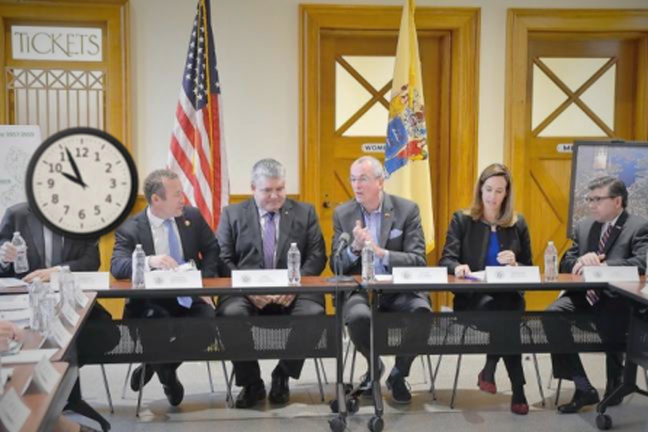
9:56
